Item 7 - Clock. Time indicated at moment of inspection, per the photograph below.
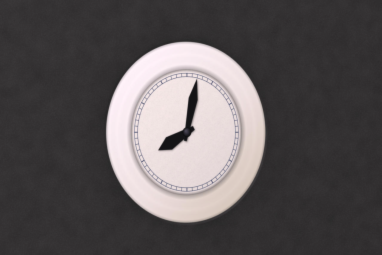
8:02
